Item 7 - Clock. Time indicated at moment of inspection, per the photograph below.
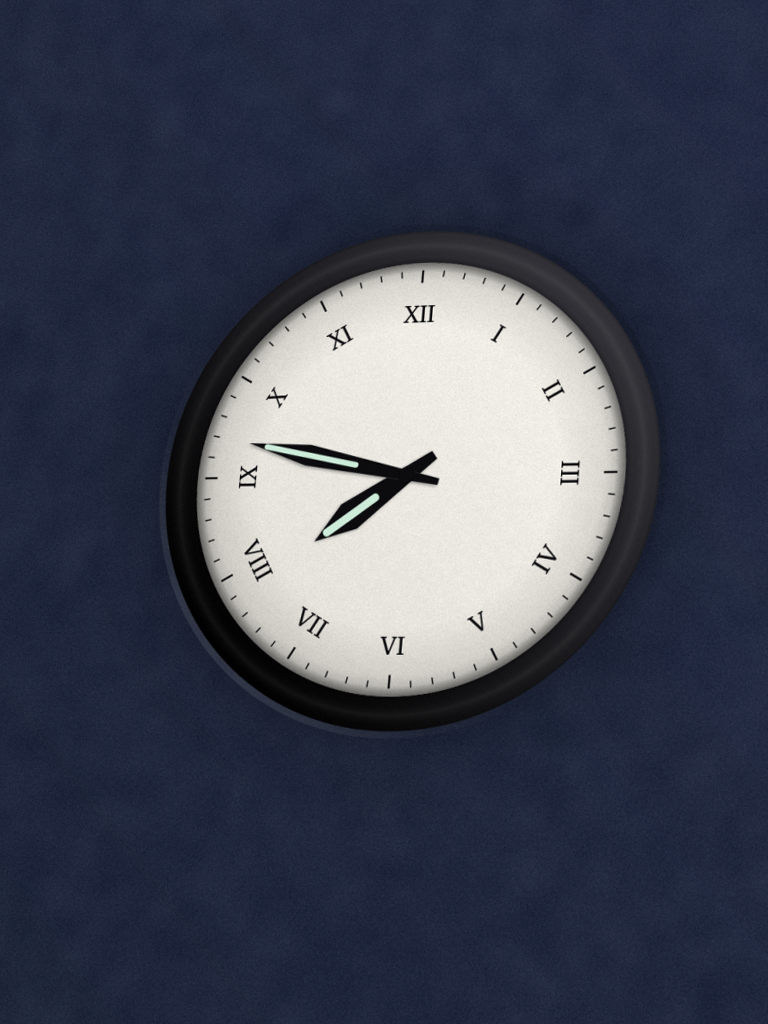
7:47
